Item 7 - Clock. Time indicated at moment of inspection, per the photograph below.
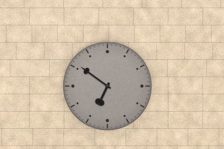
6:51
